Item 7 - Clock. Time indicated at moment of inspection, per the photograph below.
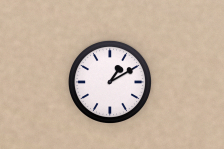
1:10
